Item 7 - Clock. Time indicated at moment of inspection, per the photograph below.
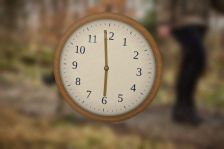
5:59
